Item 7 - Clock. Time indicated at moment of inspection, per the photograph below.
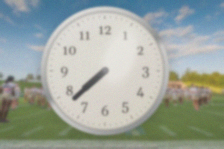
7:38
